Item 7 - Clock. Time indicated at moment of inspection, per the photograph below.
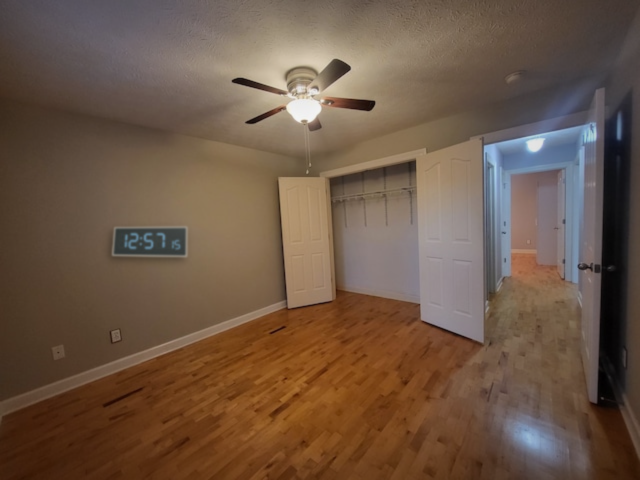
12:57
